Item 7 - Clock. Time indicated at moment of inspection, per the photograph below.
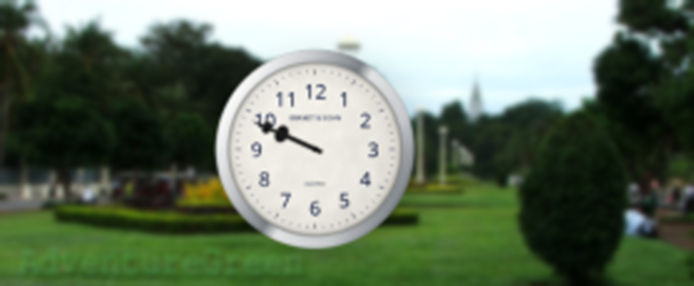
9:49
